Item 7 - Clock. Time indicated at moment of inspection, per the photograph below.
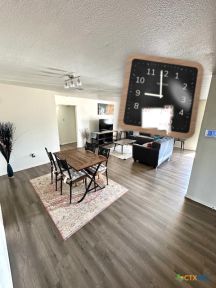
8:59
